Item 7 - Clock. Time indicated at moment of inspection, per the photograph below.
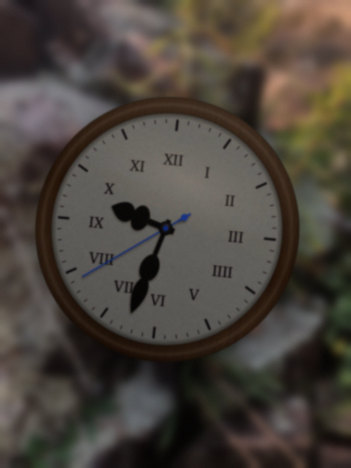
9:32:39
